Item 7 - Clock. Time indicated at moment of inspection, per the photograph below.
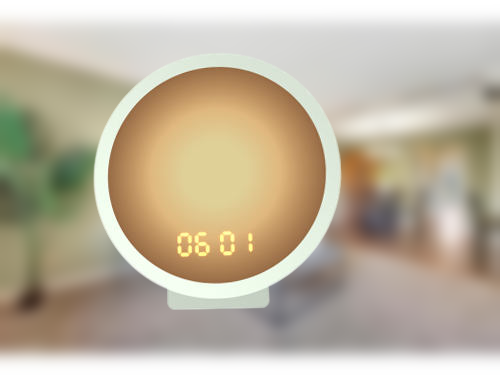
6:01
